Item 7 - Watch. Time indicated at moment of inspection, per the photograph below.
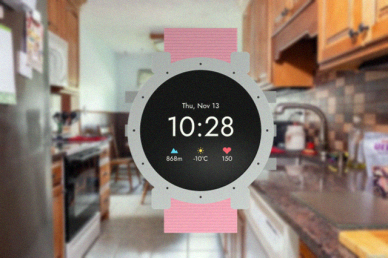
10:28
